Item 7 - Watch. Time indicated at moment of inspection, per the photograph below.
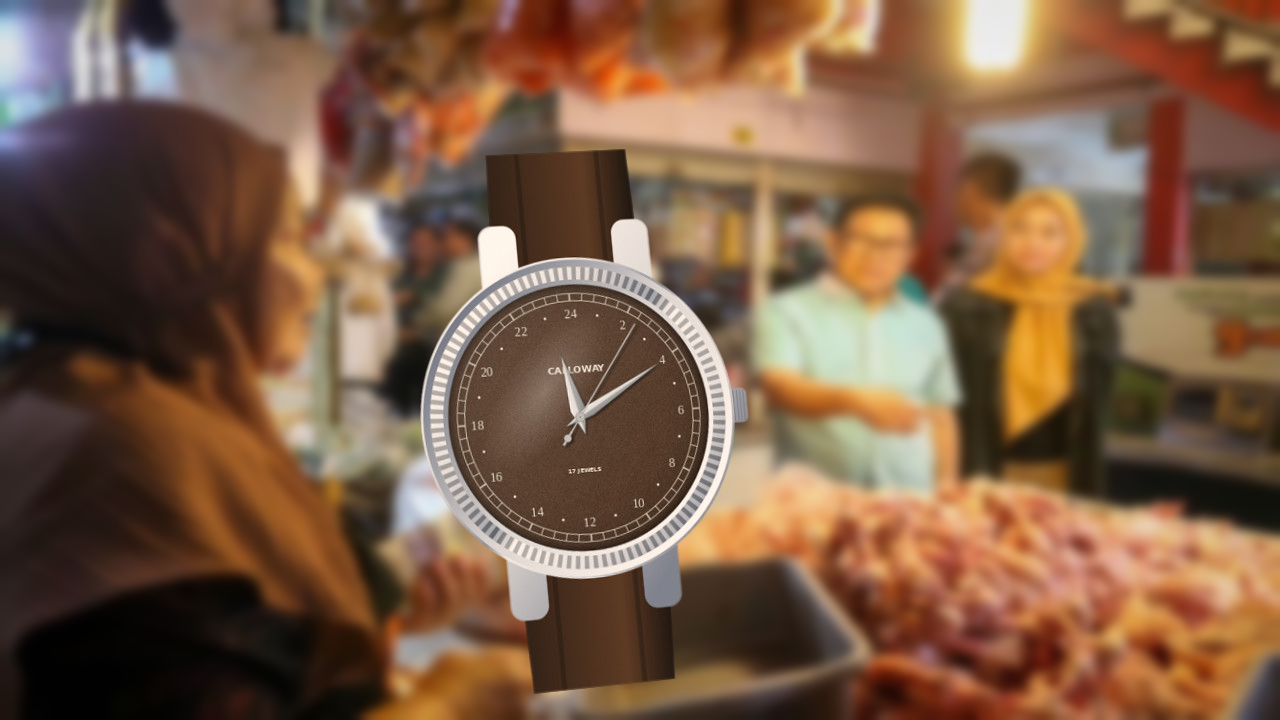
23:10:06
